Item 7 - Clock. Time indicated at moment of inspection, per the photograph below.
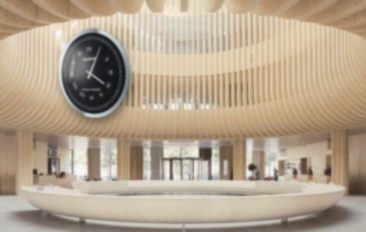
4:05
